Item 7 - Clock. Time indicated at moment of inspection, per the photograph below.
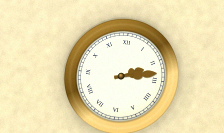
2:13
